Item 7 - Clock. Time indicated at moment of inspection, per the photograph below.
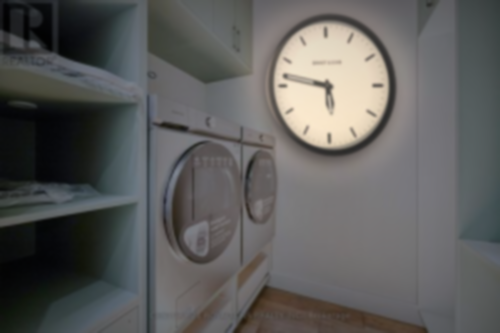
5:47
